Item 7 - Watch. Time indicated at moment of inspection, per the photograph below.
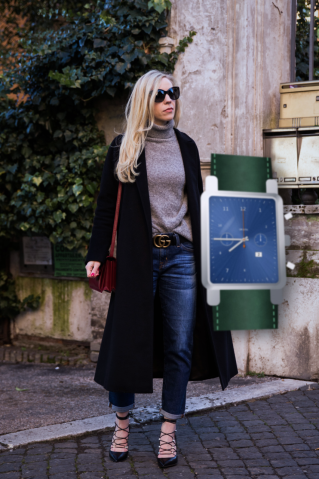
7:45
